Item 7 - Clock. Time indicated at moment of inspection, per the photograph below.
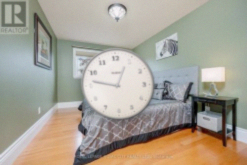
12:47
